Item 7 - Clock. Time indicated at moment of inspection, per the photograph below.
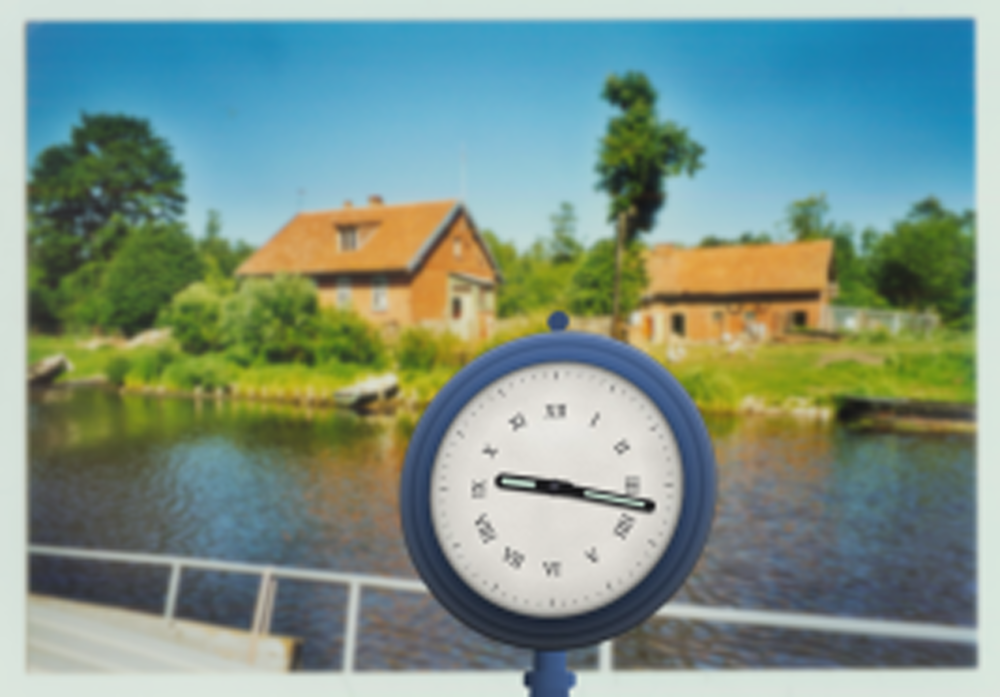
9:17
